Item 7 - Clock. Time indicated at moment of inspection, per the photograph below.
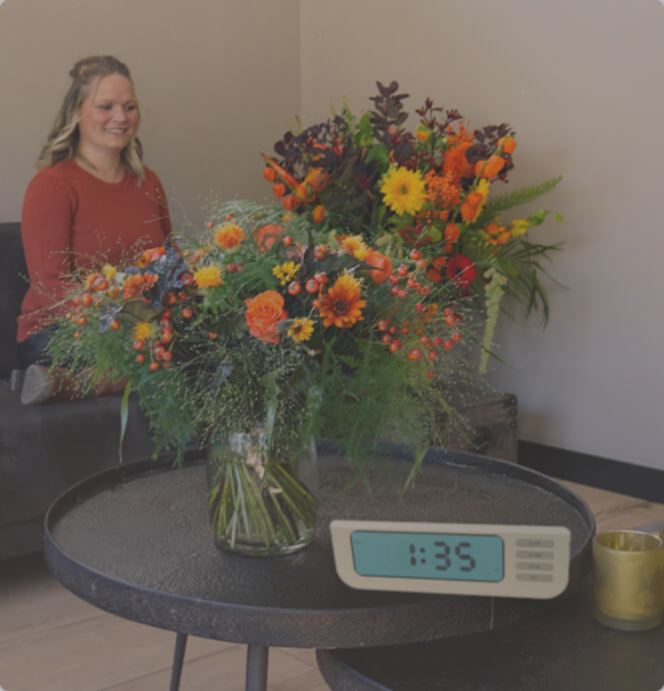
1:35
